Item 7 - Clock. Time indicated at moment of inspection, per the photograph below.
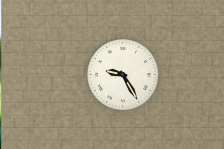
9:25
